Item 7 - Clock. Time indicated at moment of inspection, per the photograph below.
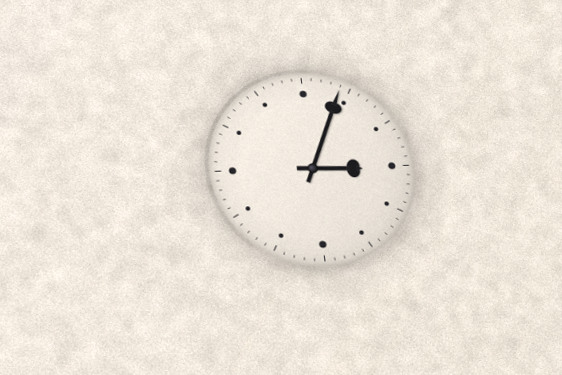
3:04
